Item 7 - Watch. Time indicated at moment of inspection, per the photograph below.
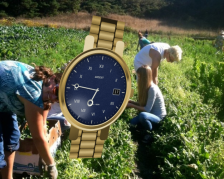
6:46
